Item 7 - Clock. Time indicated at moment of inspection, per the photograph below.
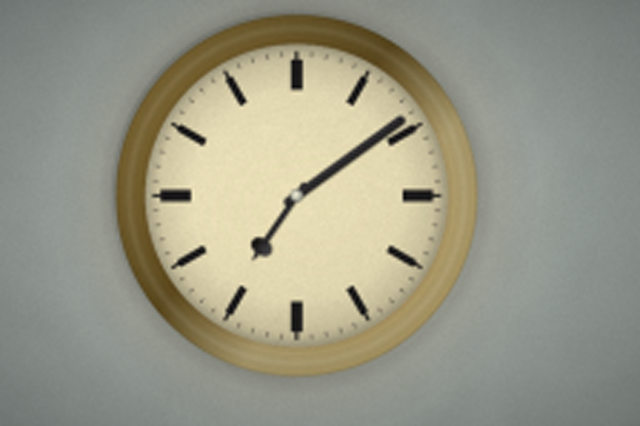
7:09
